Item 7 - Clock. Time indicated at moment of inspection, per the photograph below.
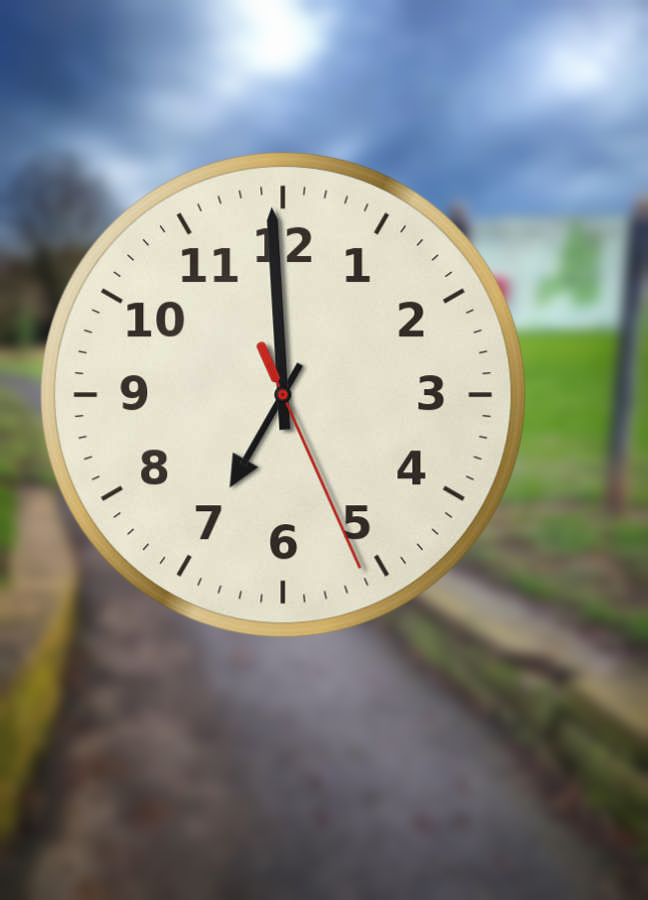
6:59:26
